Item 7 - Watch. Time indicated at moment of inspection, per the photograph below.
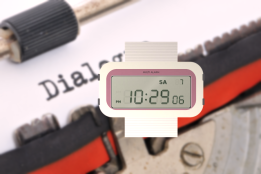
10:29:06
